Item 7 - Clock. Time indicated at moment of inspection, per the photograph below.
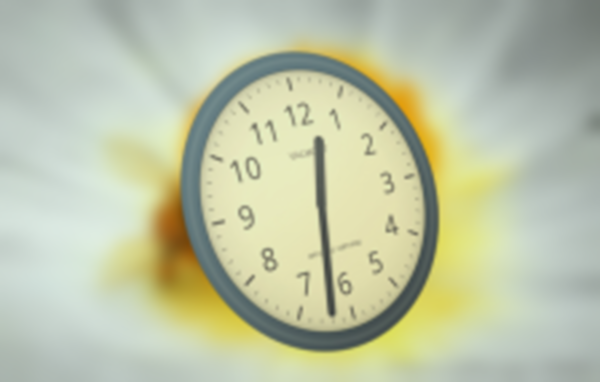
12:32
